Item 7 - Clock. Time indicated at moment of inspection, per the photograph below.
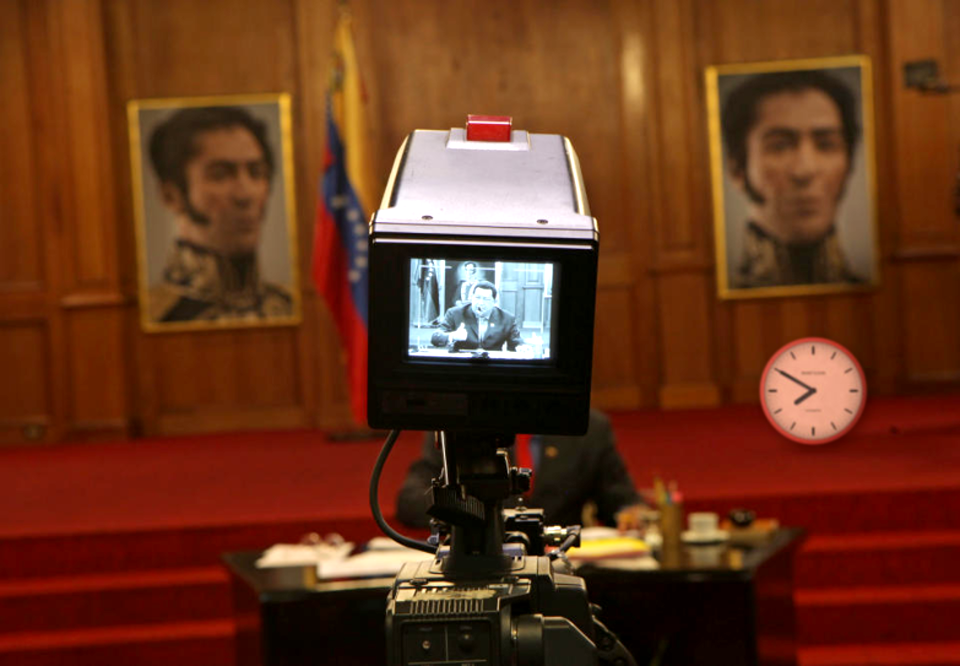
7:50
